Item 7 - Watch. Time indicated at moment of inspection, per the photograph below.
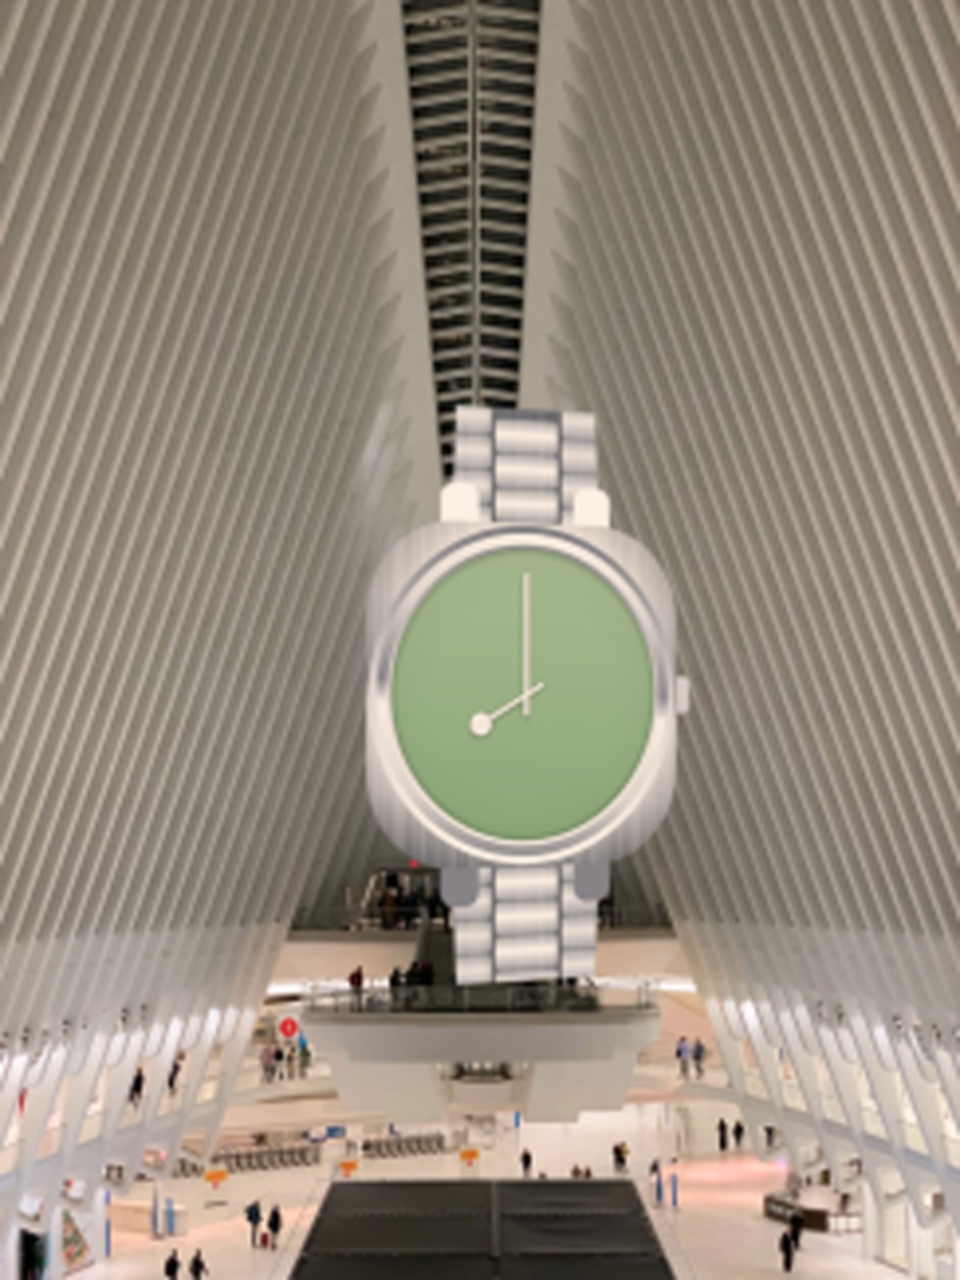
8:00
